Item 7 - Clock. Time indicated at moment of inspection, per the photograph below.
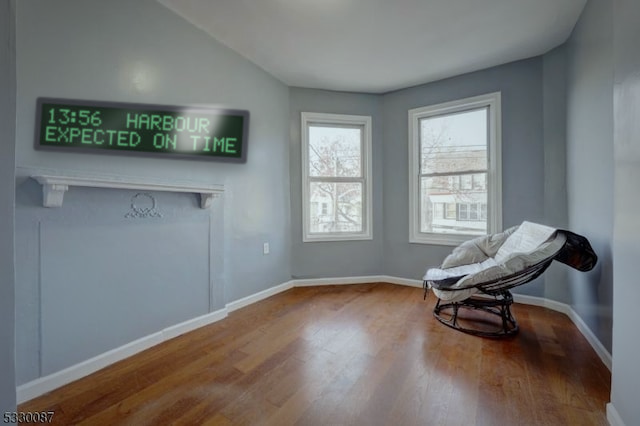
13:56
